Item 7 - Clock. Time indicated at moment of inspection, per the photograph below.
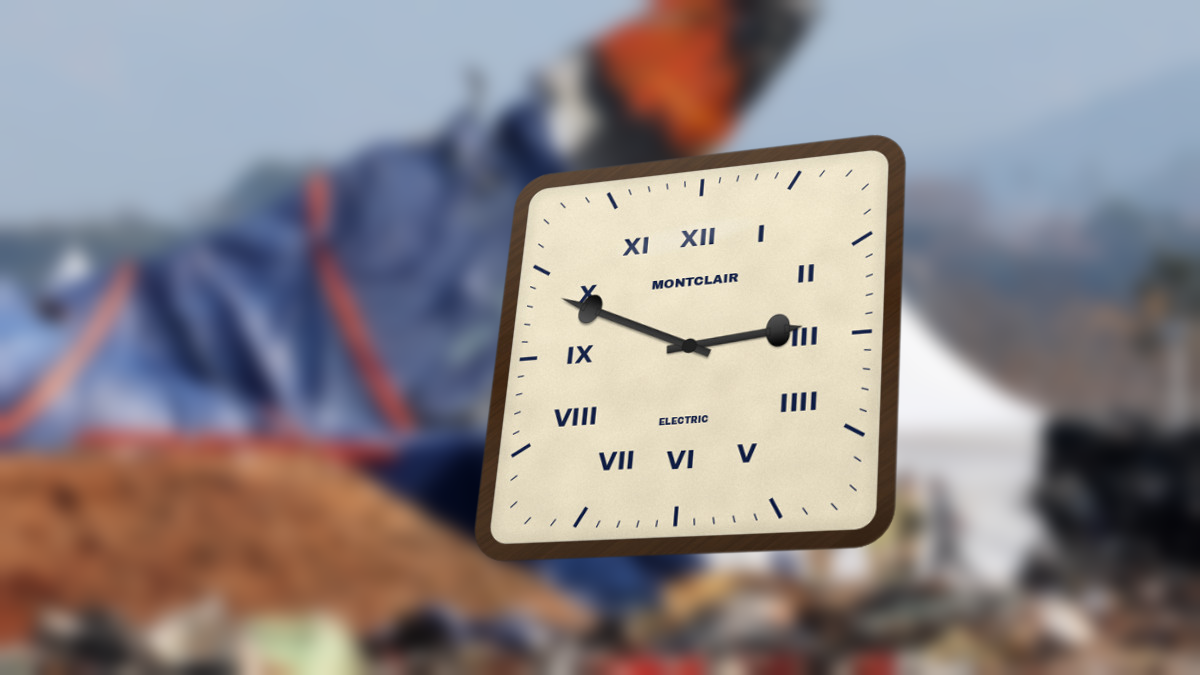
2:49
